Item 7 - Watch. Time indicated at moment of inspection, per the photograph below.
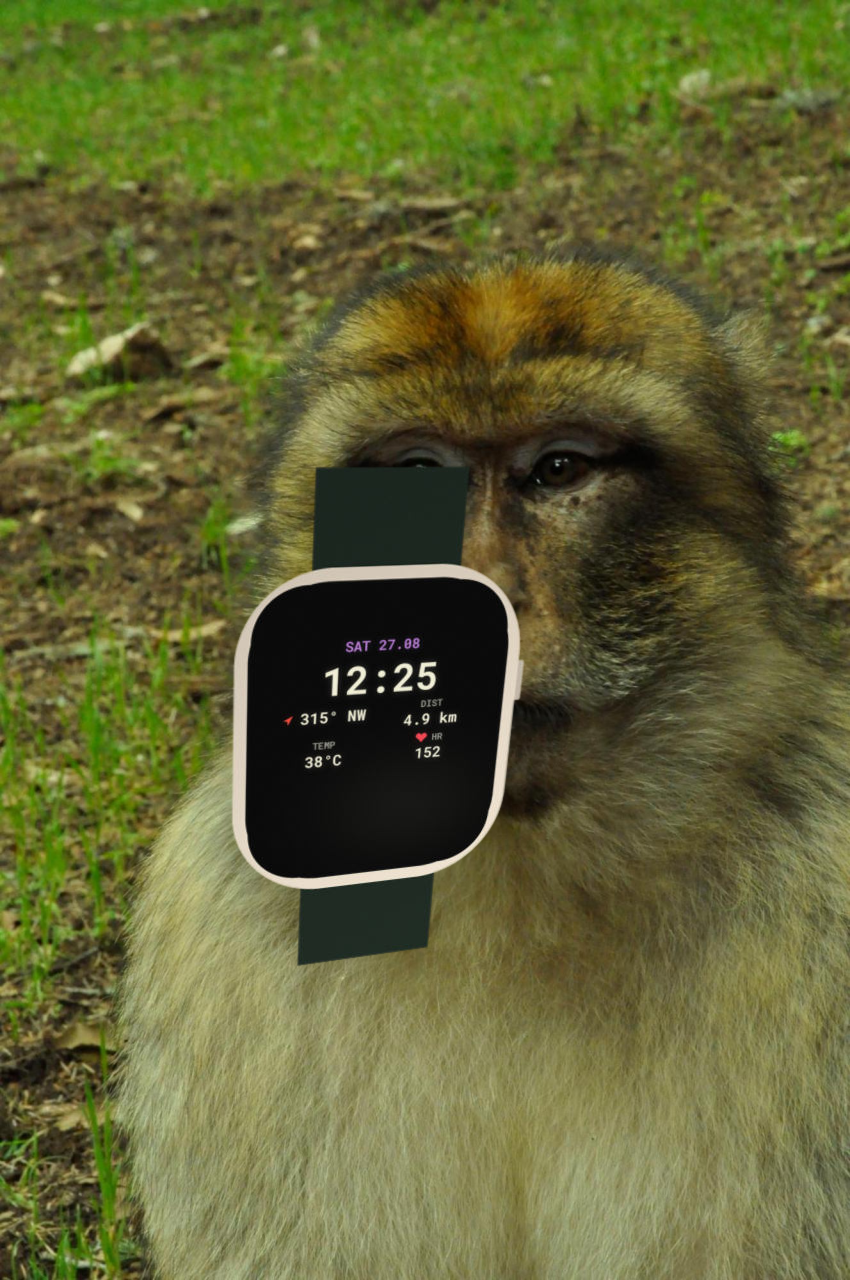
12:25
